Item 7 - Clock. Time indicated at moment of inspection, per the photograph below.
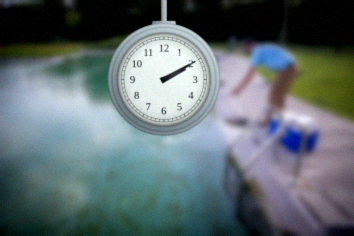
2:10
